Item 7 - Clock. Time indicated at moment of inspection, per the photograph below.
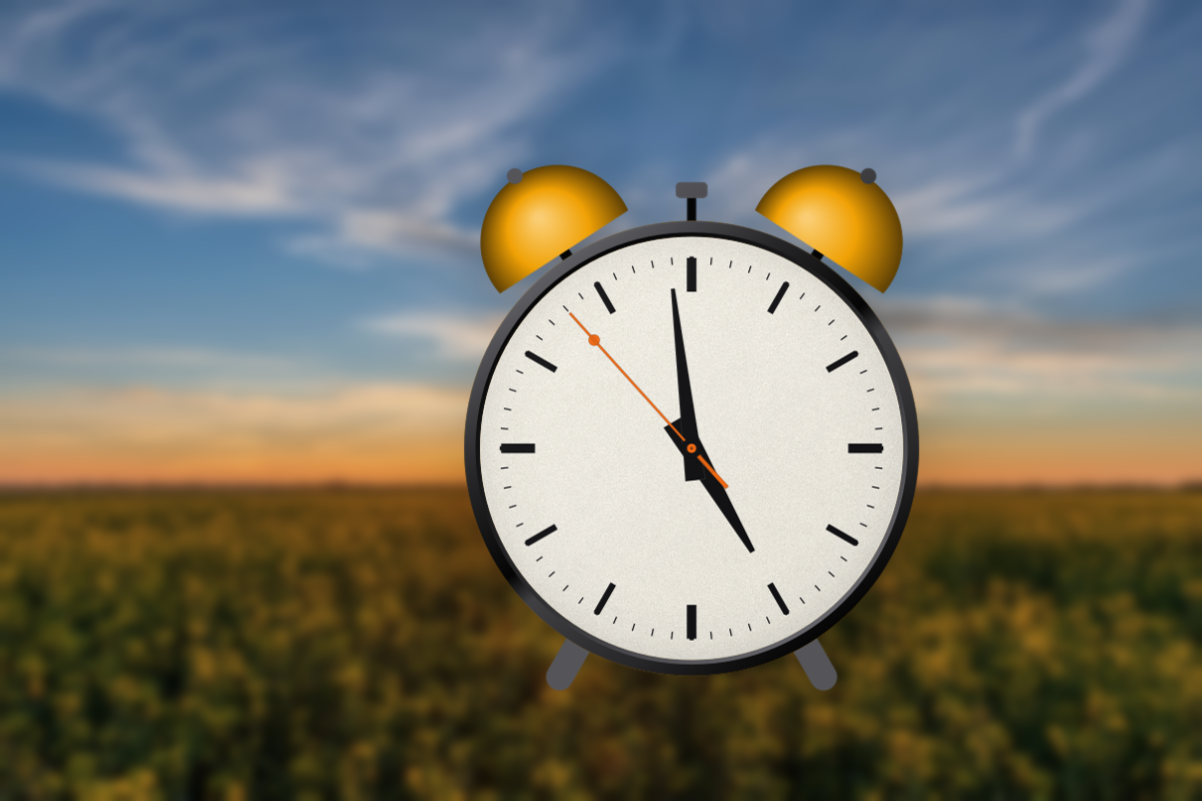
4:58:53
